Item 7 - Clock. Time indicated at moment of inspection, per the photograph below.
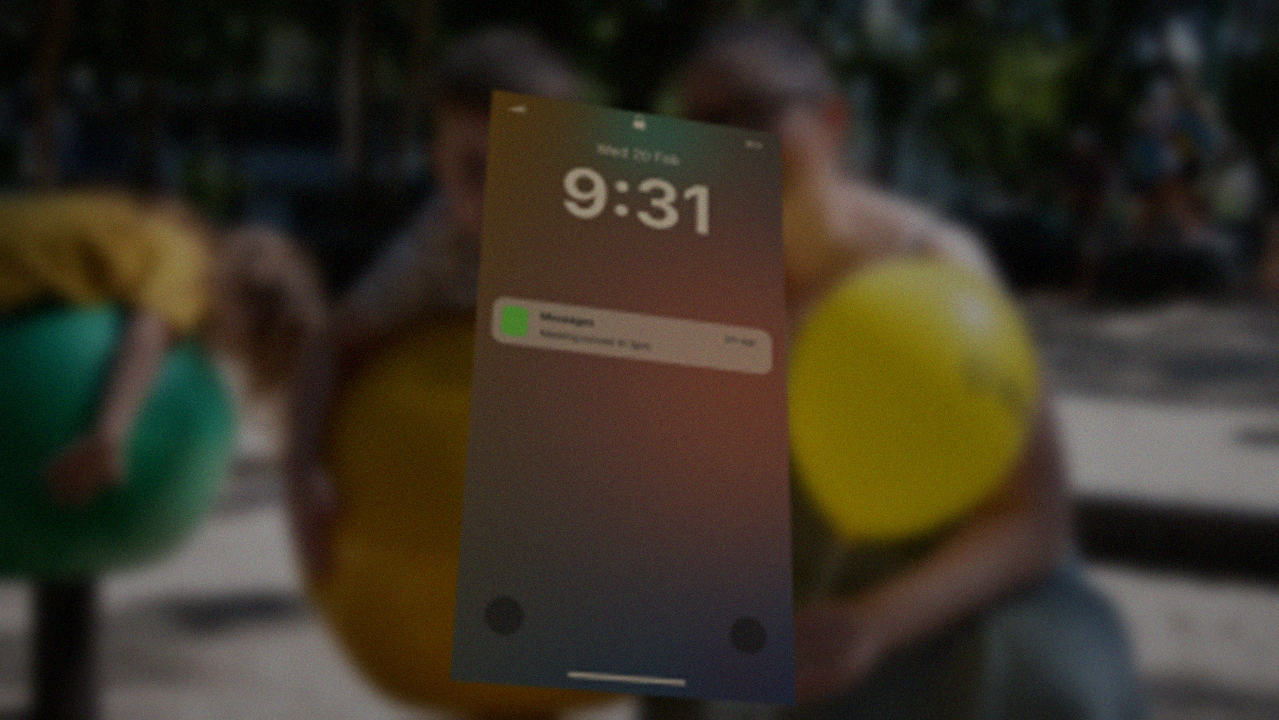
9:31
